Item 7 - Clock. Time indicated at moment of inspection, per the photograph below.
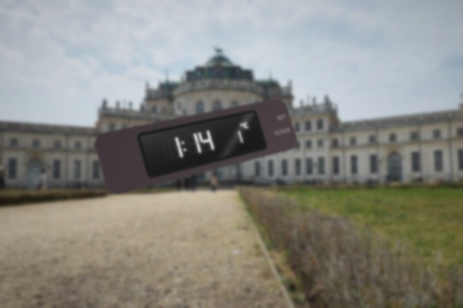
1:14
